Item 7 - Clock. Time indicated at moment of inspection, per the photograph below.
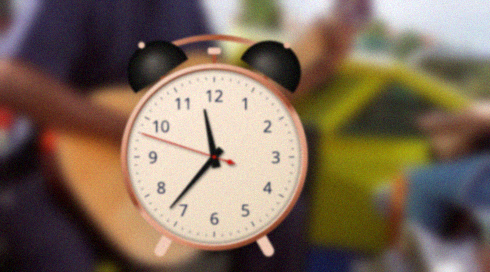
11:36:48
